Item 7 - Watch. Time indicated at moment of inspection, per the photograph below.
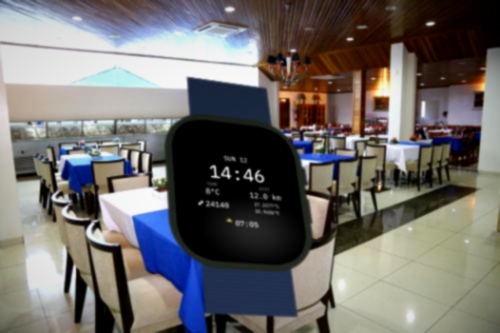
14:46
